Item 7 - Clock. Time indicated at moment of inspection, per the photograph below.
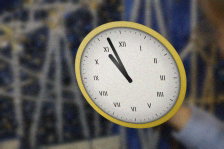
10:57
